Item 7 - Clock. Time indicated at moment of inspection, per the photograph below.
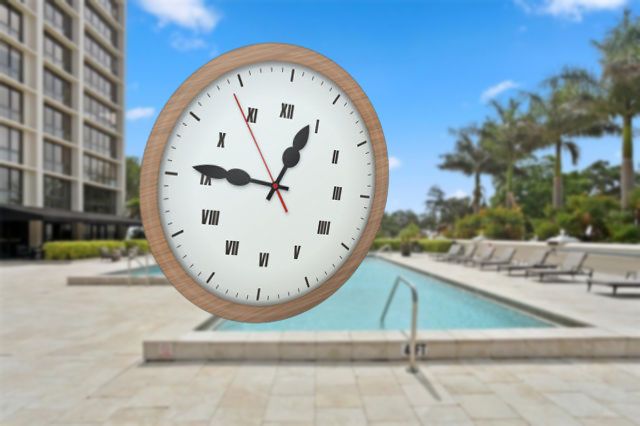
12:45:54
